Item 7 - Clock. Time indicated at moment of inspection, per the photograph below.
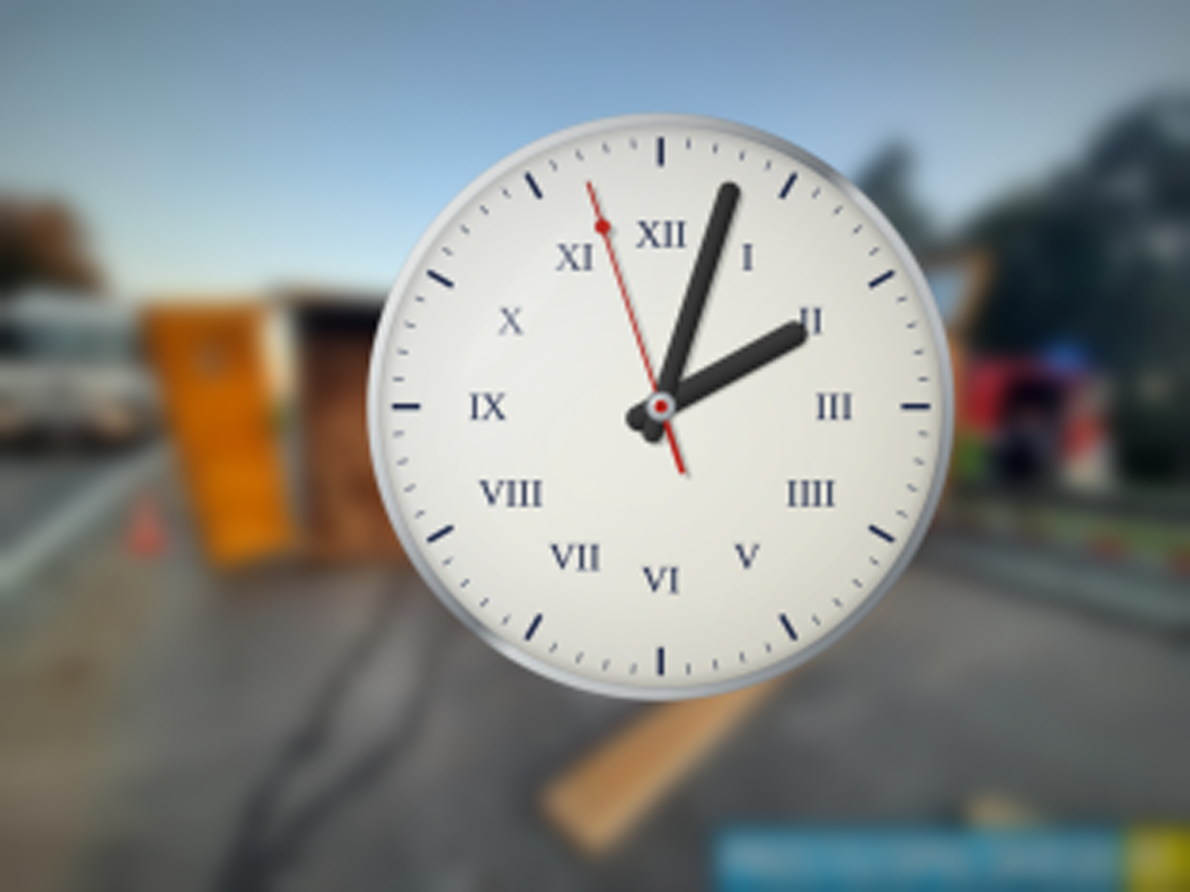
2:02:57
